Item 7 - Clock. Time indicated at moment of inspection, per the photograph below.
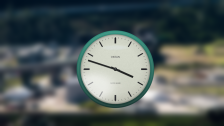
3:48
